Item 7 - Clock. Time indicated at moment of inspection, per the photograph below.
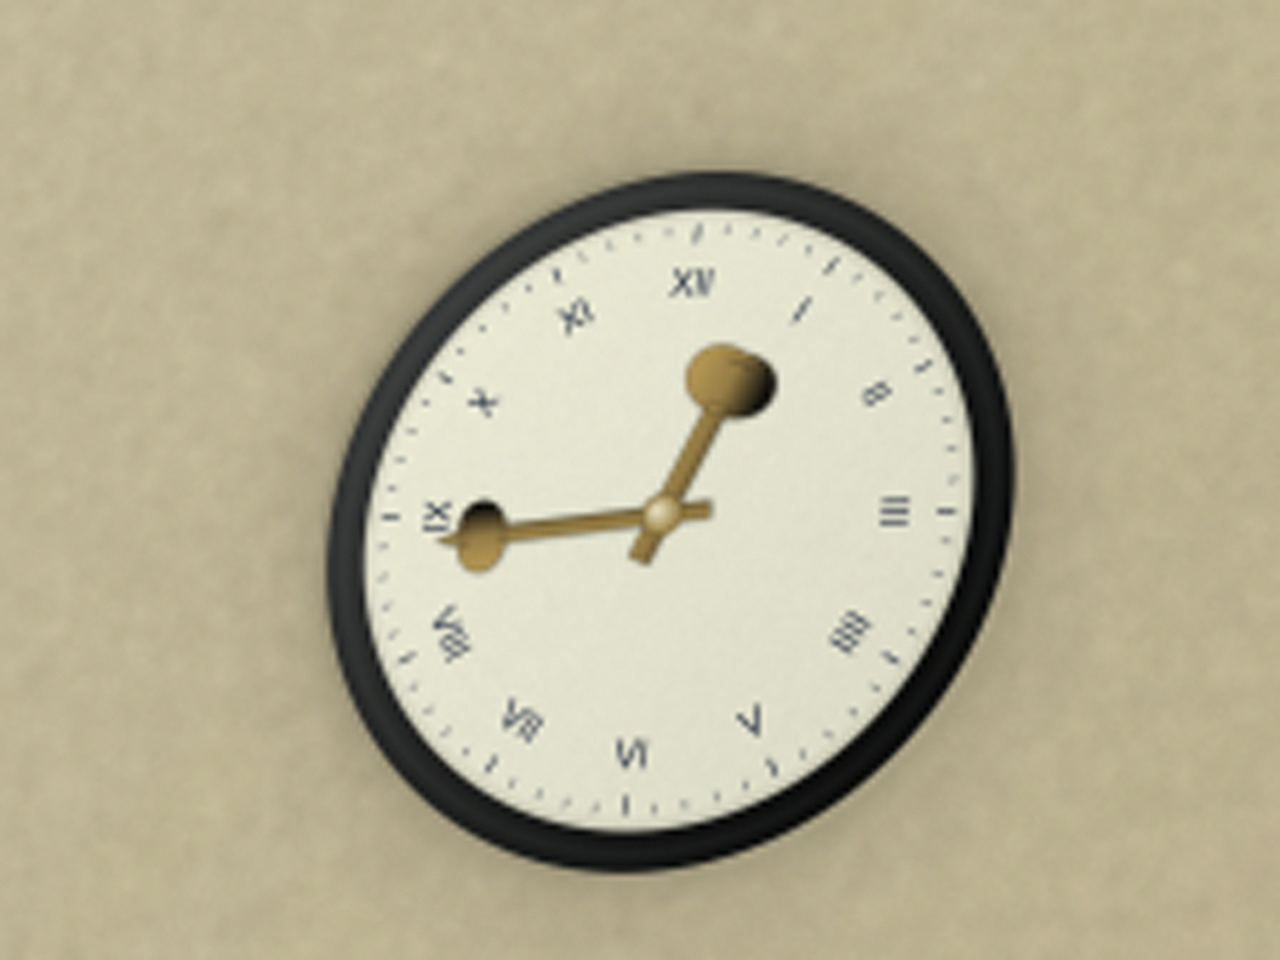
12:44
